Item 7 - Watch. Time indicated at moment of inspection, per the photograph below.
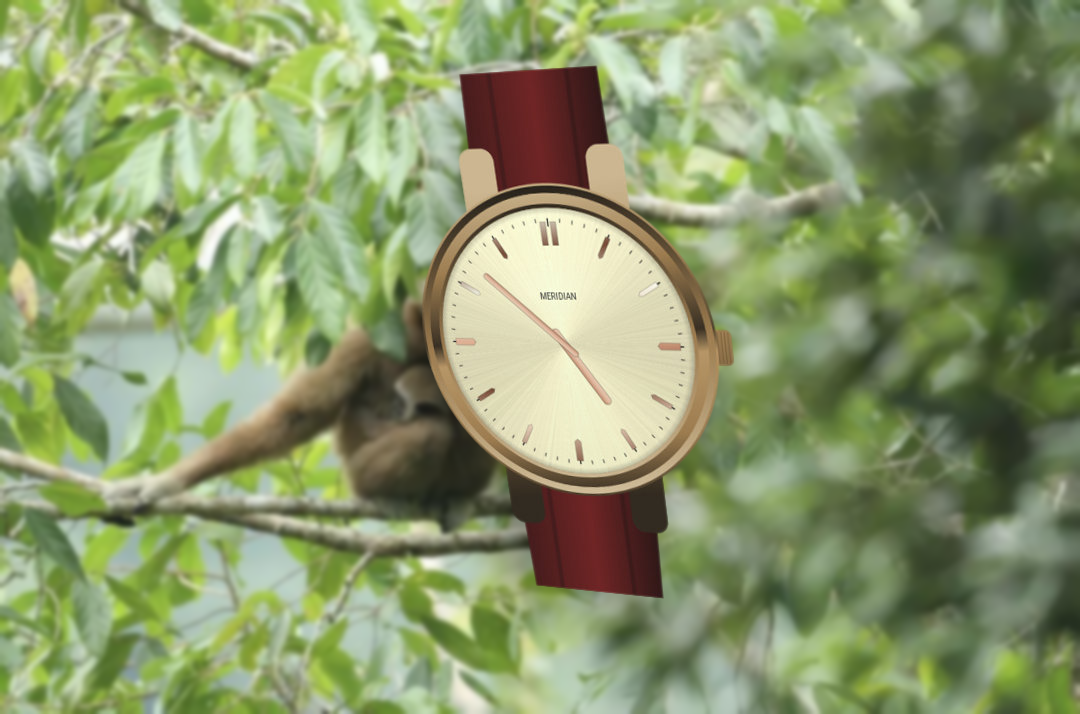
4:52
